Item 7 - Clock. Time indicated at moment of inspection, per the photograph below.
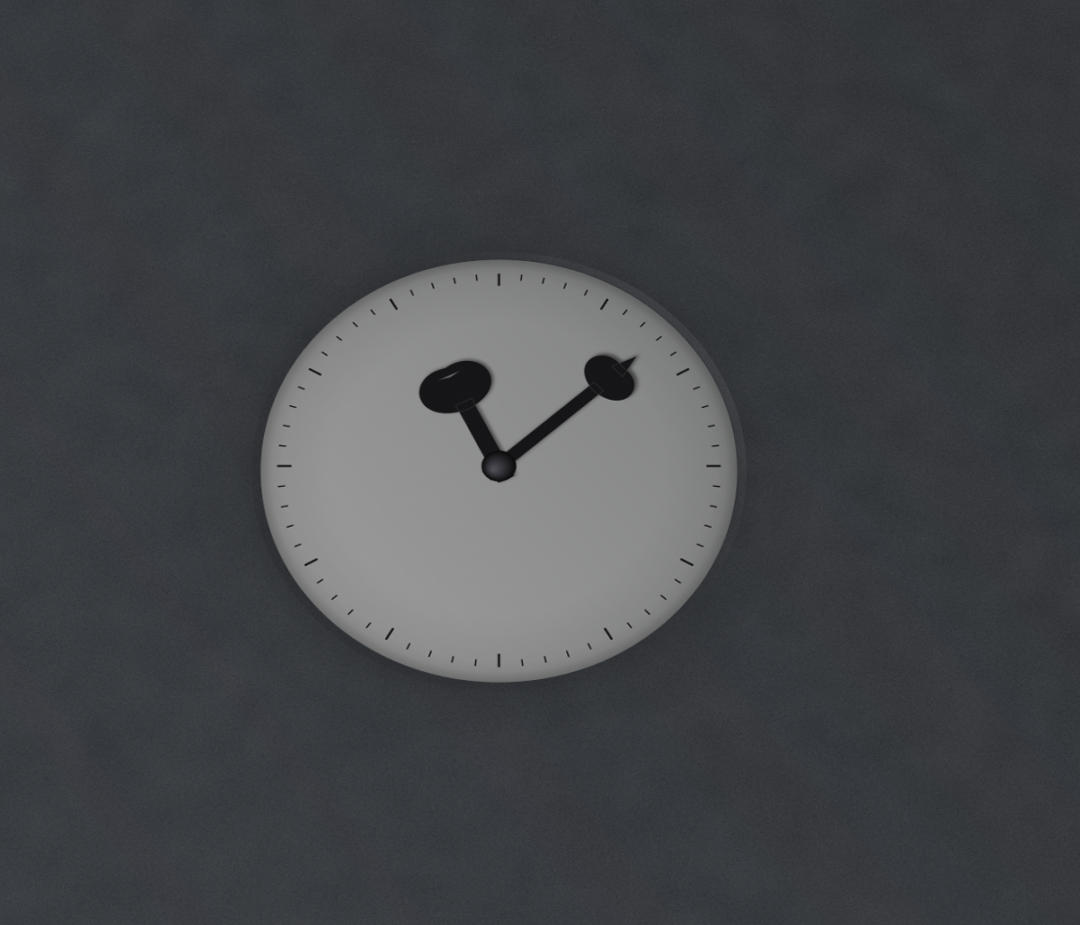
11:08
